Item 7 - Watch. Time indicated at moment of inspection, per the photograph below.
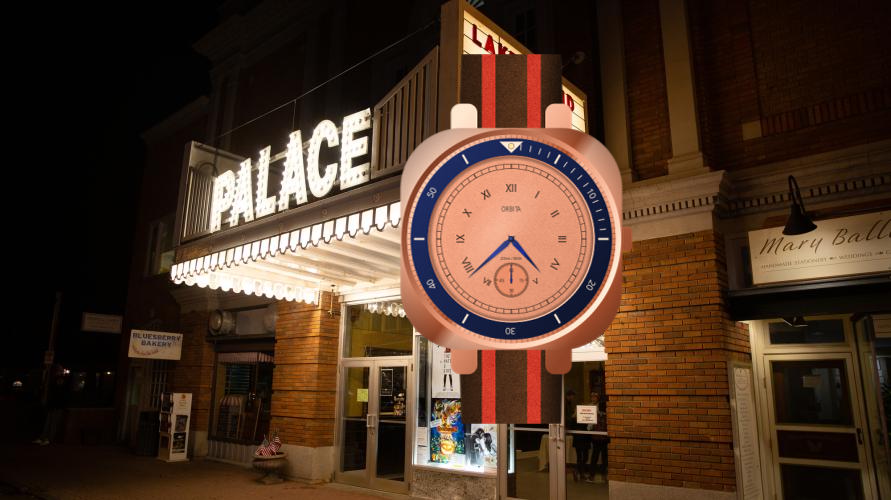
4:38
